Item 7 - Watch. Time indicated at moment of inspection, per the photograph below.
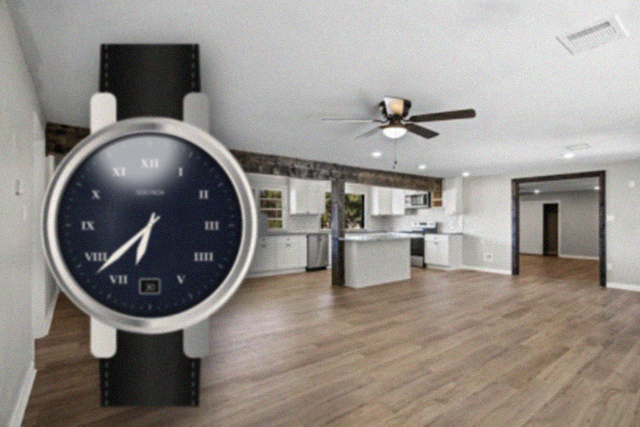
6:38
